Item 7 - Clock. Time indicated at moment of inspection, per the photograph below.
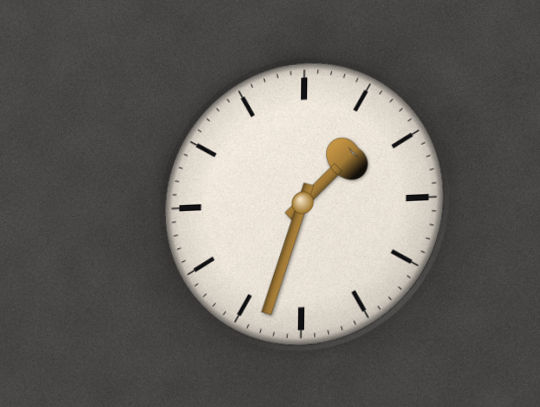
1:33
